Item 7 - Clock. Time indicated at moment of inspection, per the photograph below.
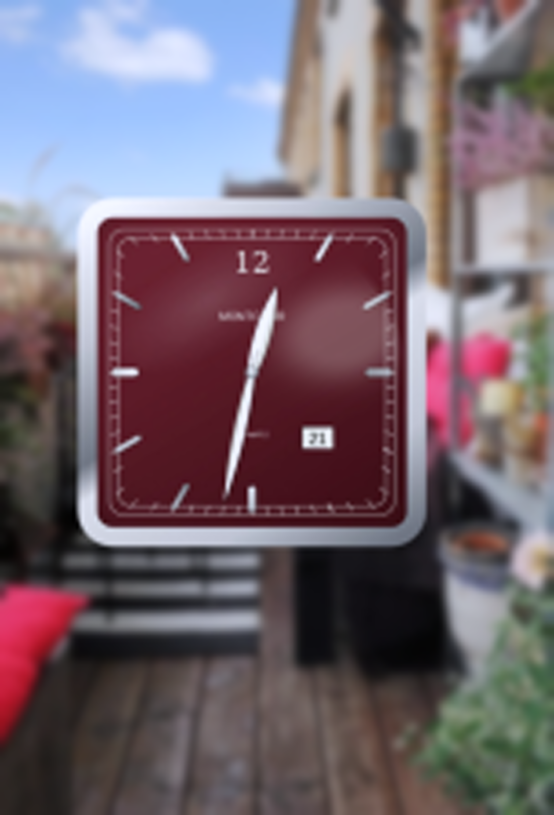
12:32
